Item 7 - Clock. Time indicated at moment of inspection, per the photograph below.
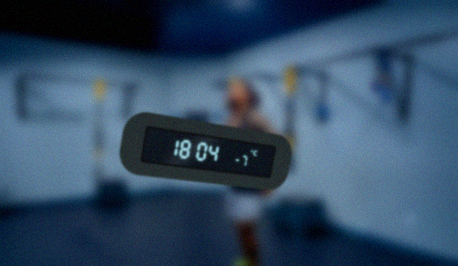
18:04
